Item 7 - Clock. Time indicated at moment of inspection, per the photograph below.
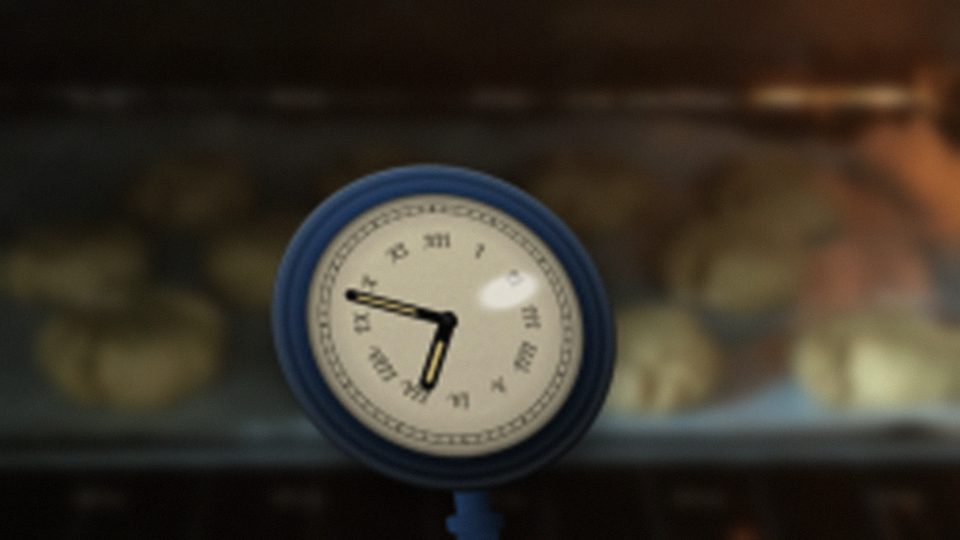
6:48
